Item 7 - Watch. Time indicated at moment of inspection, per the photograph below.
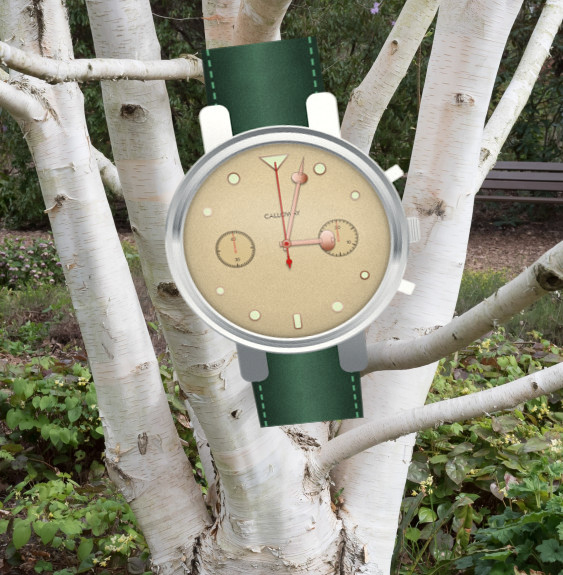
3:03
